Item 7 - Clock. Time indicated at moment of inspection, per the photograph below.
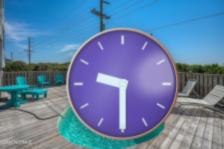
9:30
